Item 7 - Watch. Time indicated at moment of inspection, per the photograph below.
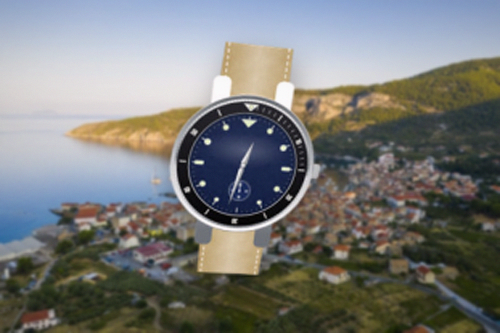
12:32
